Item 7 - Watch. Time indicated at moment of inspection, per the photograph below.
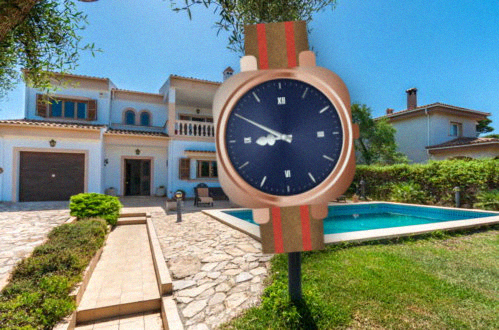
8:50
